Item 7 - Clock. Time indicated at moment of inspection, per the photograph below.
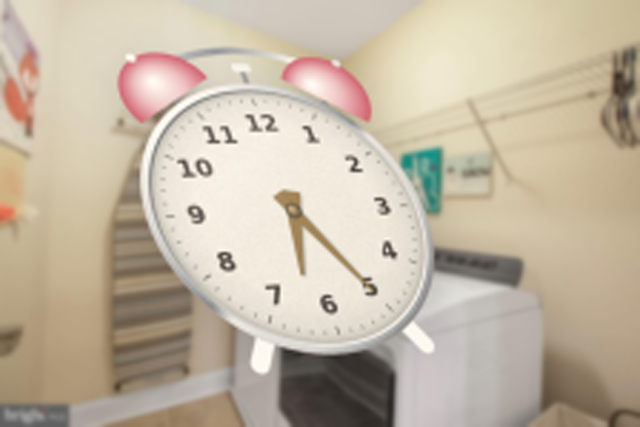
6:25
